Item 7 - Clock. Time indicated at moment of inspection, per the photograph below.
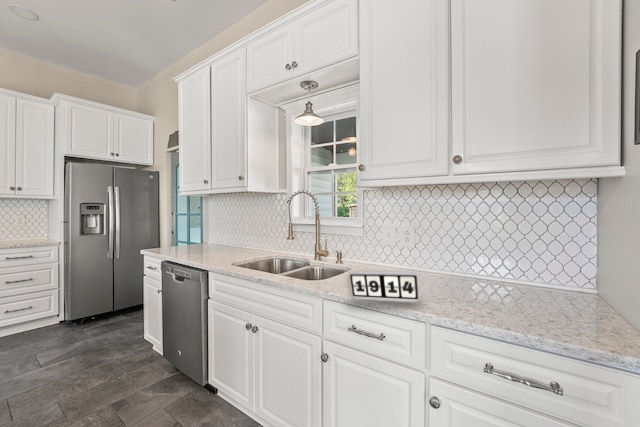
19:14
